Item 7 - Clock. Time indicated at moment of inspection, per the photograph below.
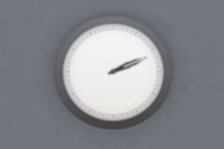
2:11
